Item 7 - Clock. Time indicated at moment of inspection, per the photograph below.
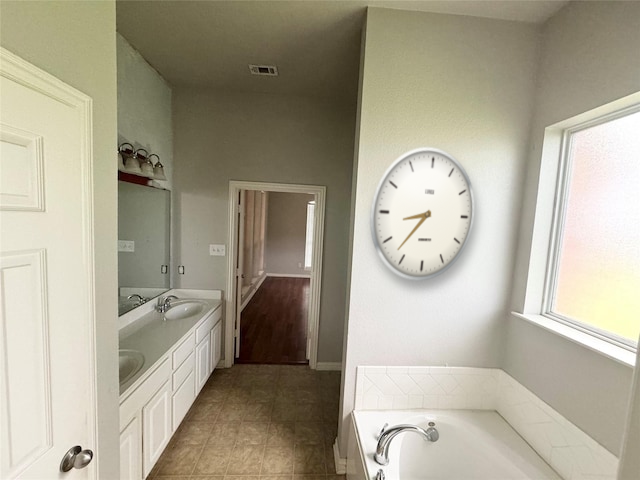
8:37
